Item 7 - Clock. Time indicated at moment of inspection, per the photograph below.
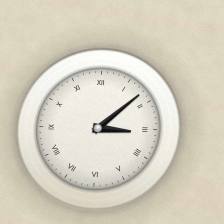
3:08
